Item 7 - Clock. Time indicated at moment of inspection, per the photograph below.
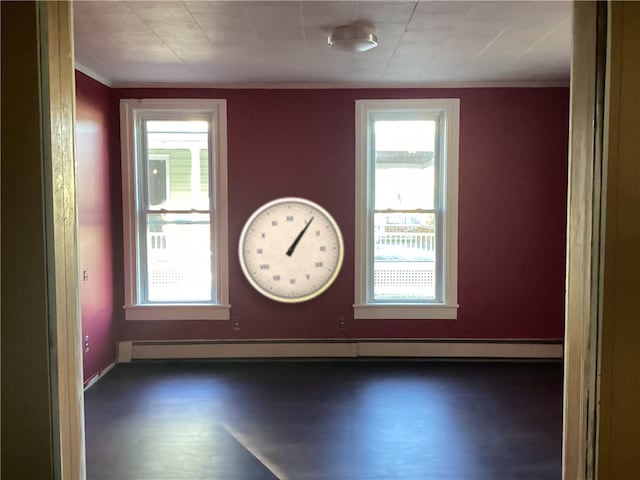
1:06
